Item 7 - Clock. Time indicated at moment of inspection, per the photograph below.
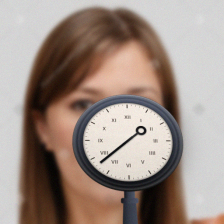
1:38
